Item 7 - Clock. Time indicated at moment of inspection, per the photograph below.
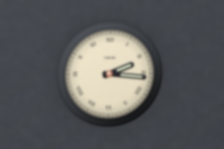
2:16
